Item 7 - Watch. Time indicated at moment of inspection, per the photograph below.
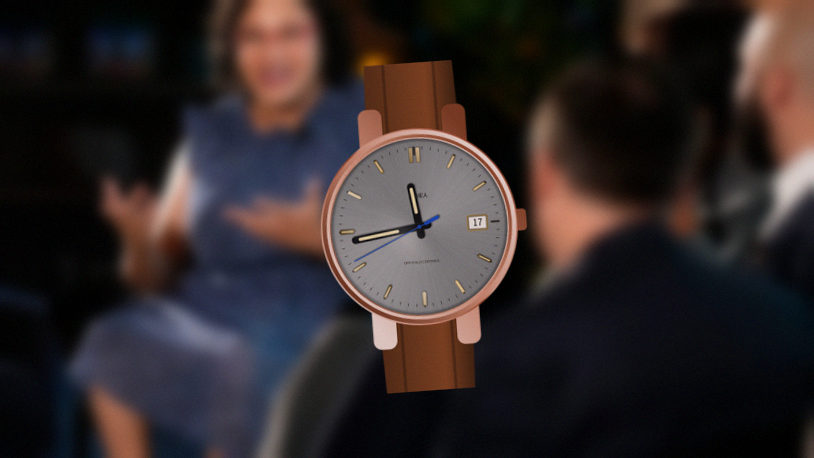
11:43:41
